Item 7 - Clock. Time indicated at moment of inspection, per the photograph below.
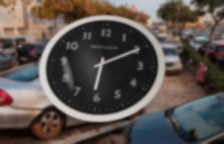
6:10
